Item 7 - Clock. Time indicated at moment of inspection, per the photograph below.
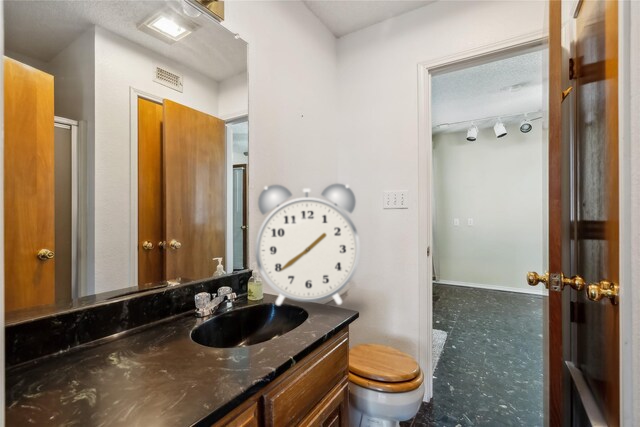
1:39
